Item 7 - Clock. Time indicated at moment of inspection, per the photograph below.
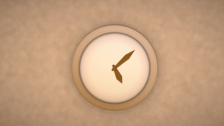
5:08
